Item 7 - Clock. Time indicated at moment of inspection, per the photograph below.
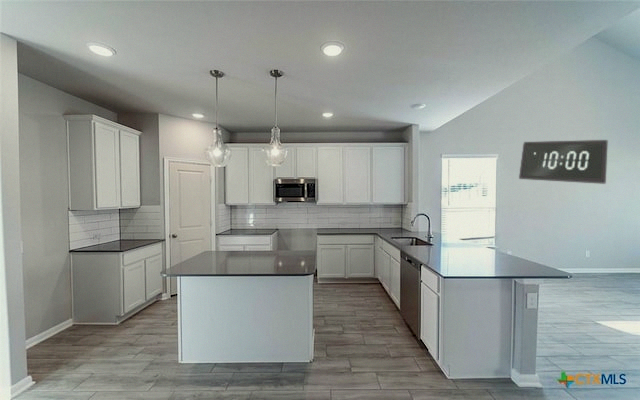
10:00
